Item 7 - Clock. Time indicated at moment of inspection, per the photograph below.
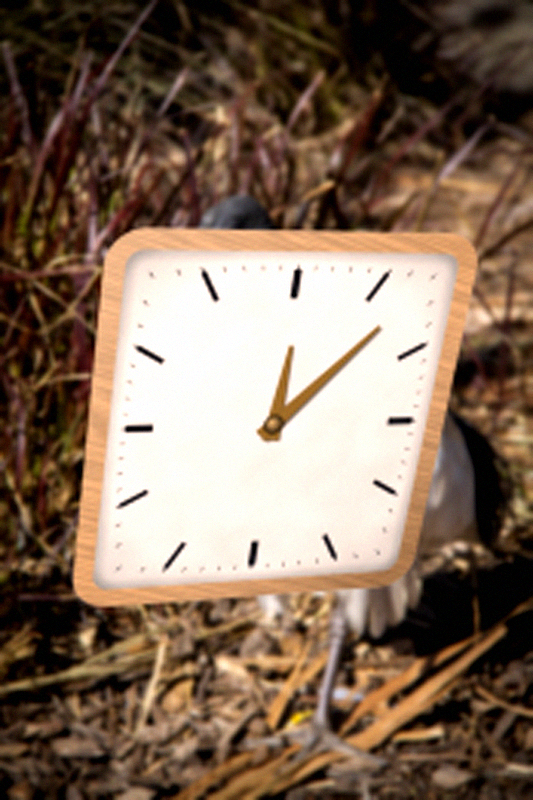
12:07
